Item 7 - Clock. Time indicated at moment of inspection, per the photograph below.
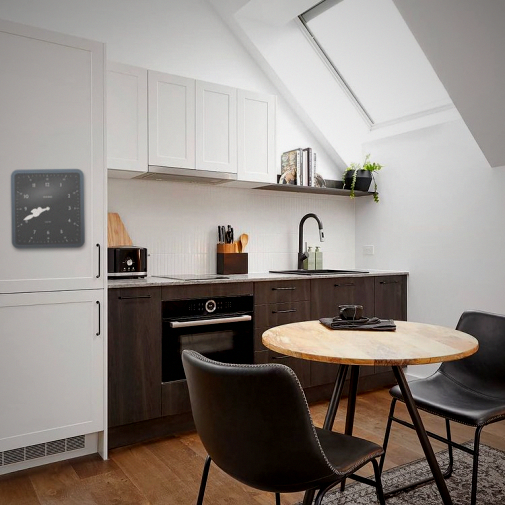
8:41
